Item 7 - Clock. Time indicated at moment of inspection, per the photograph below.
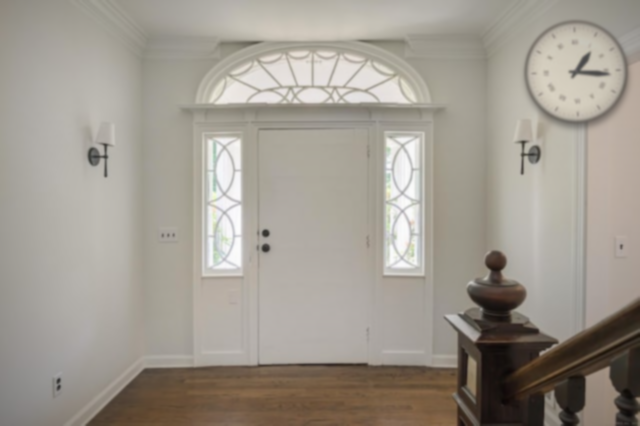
1:16
